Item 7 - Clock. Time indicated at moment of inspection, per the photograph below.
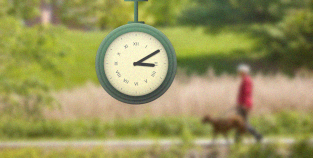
3:10
